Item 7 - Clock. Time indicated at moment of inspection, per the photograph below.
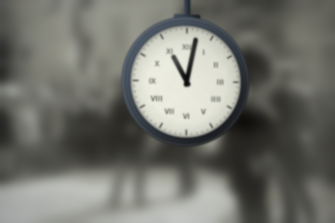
11:02
